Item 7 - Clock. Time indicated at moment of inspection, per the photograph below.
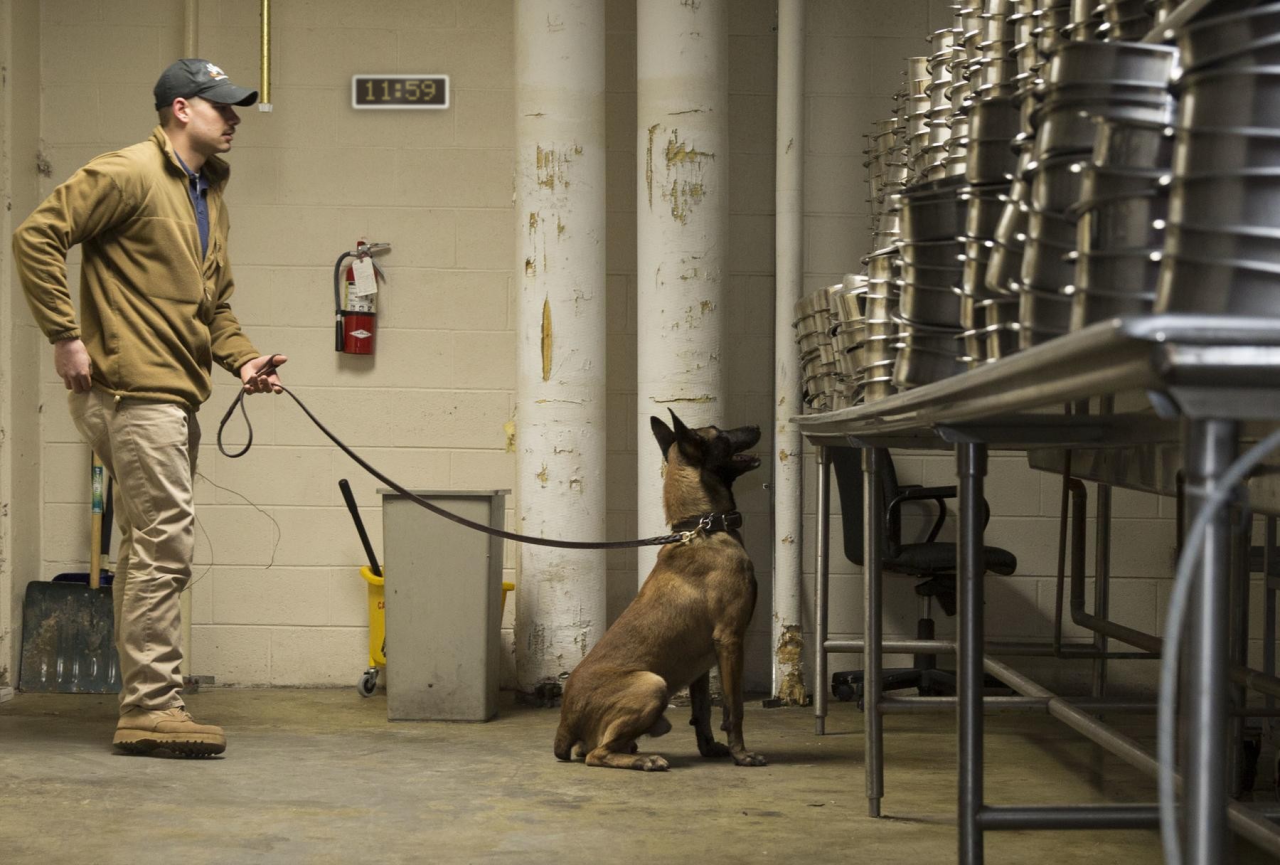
11:59
